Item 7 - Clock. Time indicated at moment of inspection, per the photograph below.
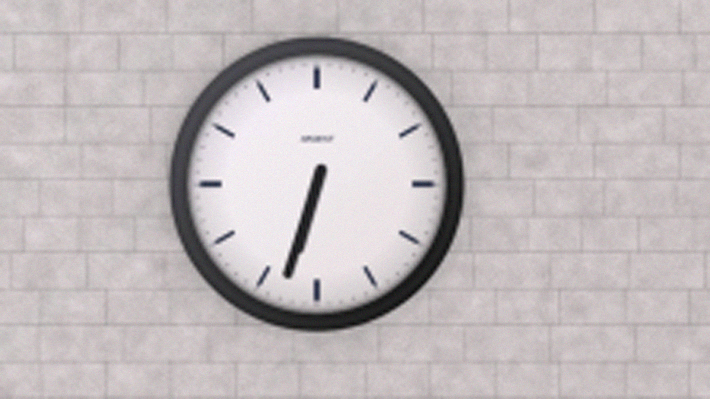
6:33
